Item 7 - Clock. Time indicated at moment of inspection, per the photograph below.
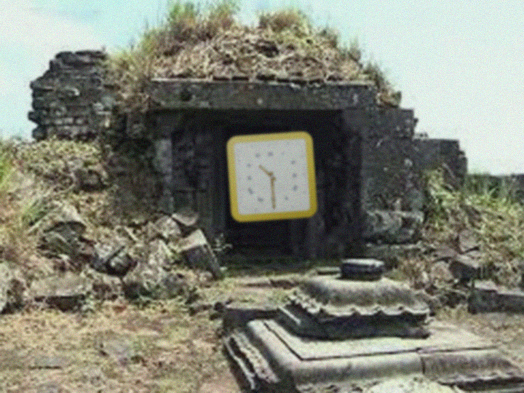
10:30
